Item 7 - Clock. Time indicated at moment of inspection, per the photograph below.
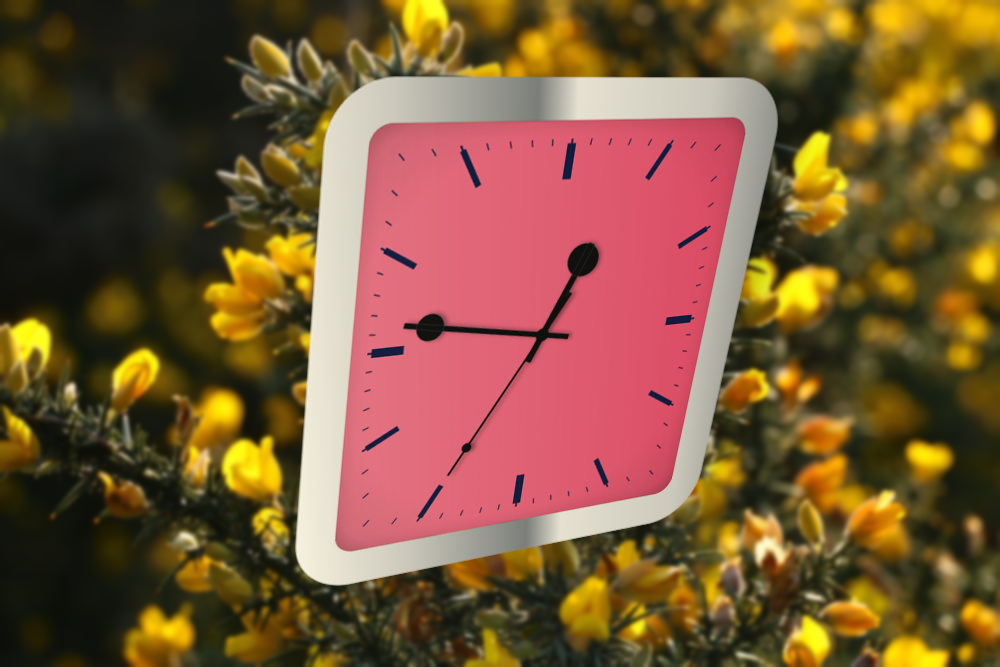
12:46:35
